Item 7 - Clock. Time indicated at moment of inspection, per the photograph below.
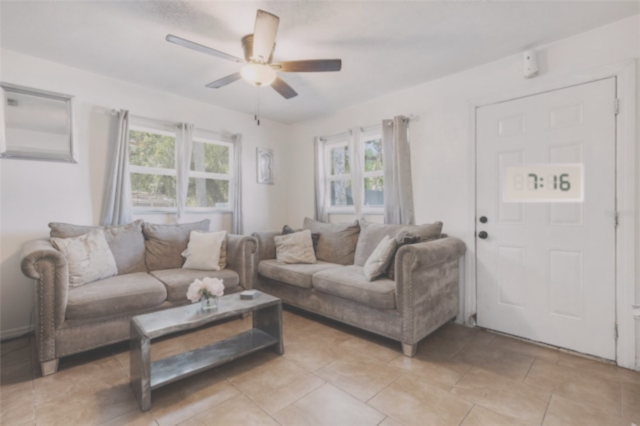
7:16
